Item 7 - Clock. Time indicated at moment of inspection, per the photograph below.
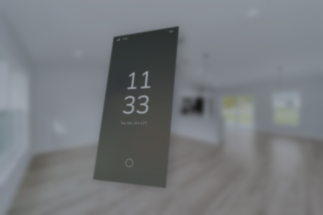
11:33
